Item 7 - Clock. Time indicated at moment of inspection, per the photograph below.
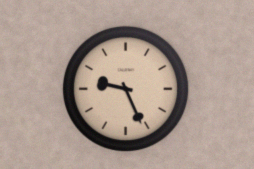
9:26
